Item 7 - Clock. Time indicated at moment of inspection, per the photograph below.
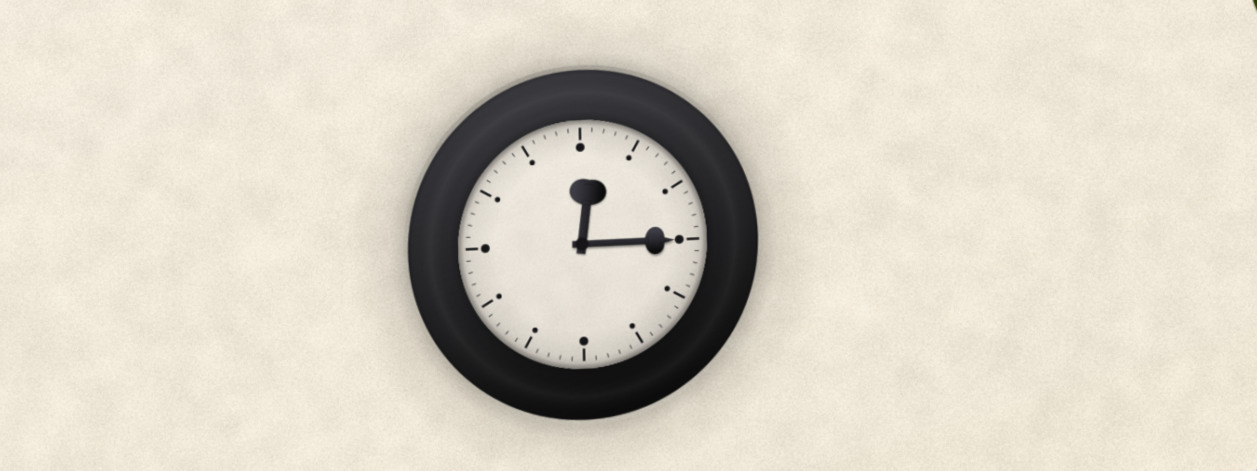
12:15
